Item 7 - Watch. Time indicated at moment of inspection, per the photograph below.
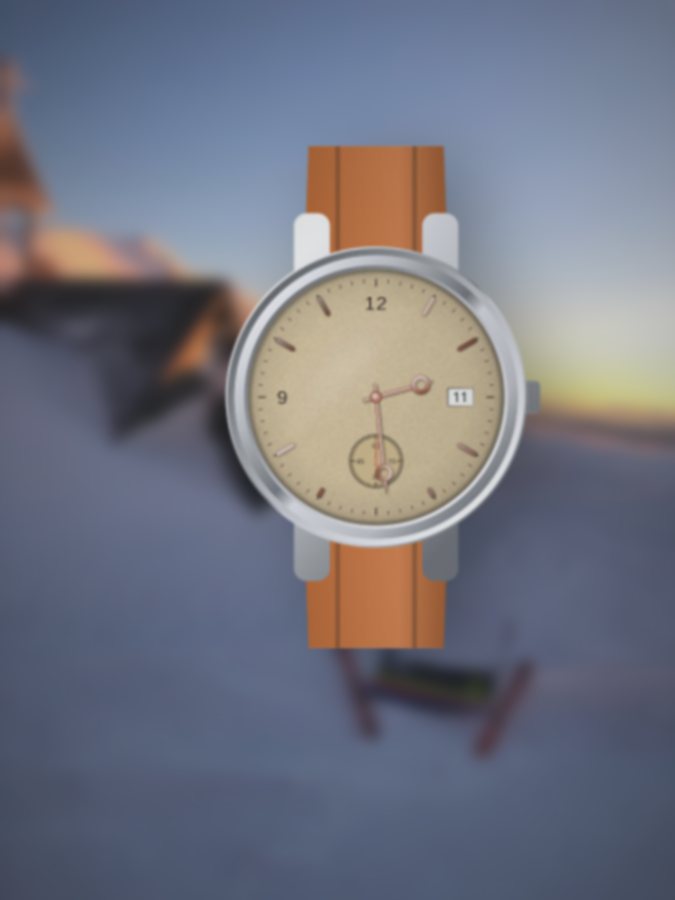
2:29
